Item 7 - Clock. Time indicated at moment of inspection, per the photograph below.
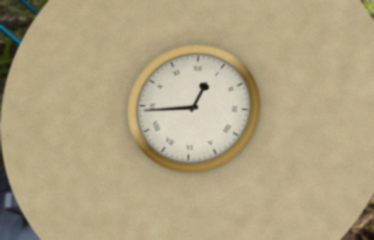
12:44
